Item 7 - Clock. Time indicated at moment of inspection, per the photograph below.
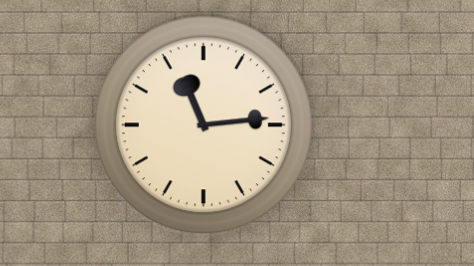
11:14
